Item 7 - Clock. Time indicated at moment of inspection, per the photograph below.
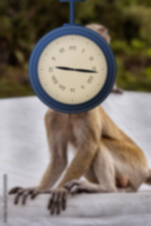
9:16
